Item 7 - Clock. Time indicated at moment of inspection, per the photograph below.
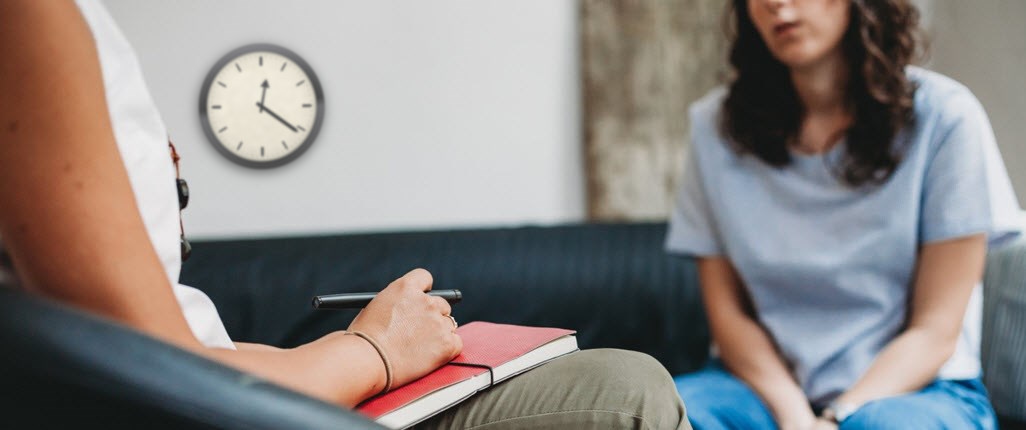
12:21
